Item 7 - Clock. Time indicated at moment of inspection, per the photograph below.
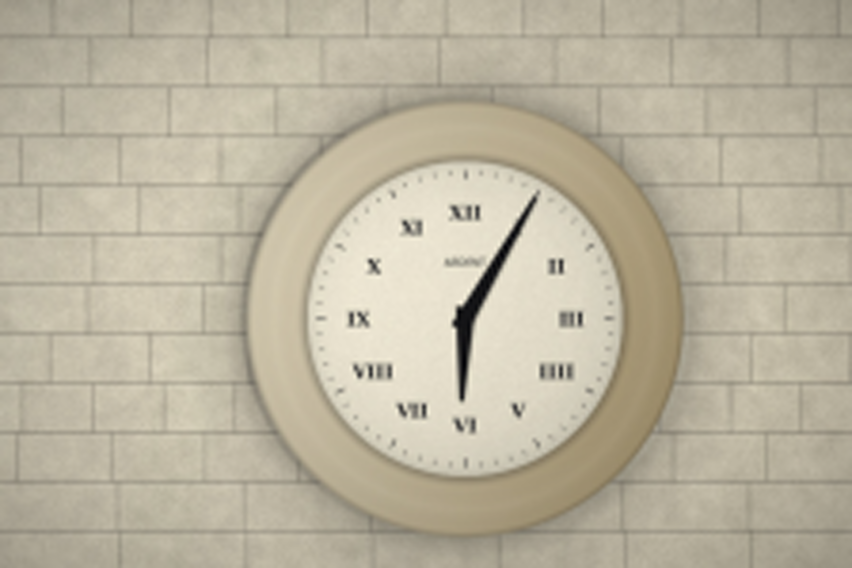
6:05
